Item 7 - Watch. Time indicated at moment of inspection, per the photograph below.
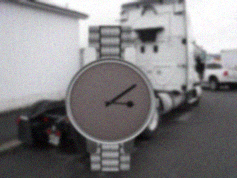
3:09
